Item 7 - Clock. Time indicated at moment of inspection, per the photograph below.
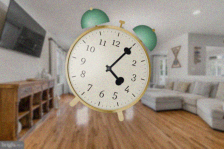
4:05
